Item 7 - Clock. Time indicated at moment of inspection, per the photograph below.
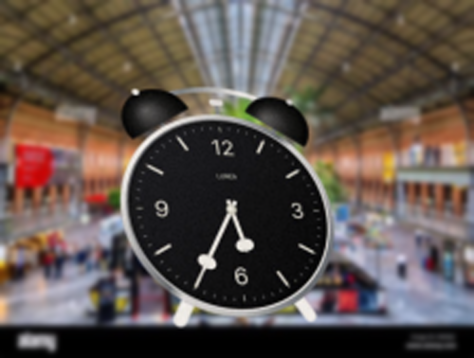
5:35
